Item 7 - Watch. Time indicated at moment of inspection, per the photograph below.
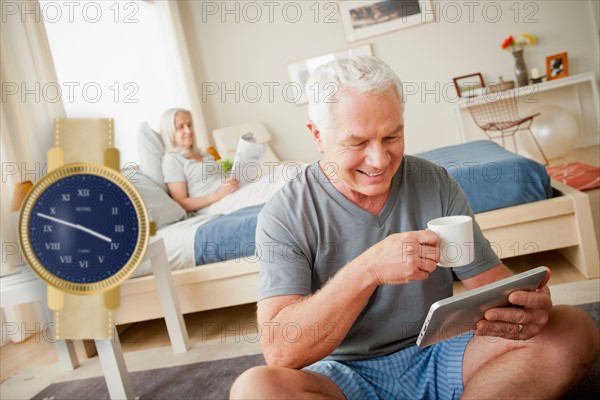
3:48
